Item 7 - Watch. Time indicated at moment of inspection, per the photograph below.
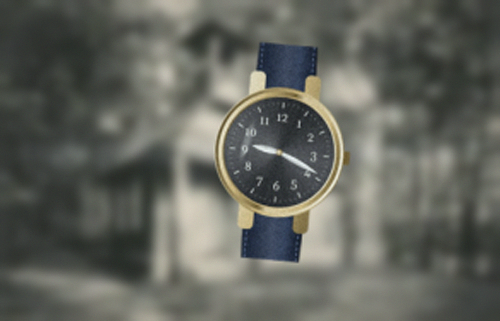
9:19
